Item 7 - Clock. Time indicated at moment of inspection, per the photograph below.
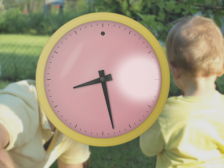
8:28
